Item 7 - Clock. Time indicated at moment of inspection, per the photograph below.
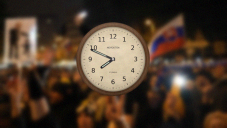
7:49
